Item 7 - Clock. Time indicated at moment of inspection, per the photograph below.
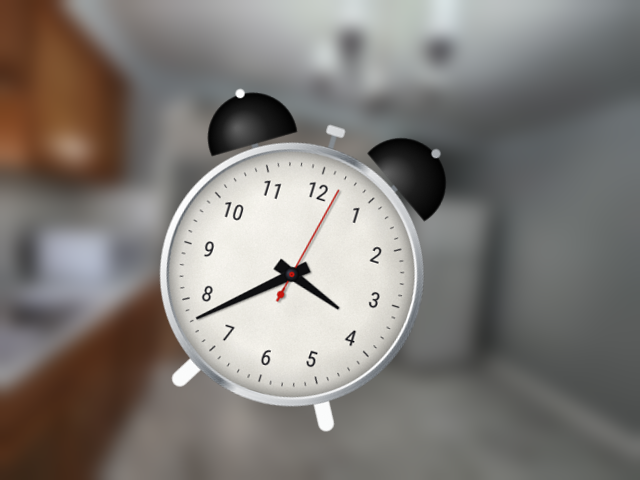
3:38:02
